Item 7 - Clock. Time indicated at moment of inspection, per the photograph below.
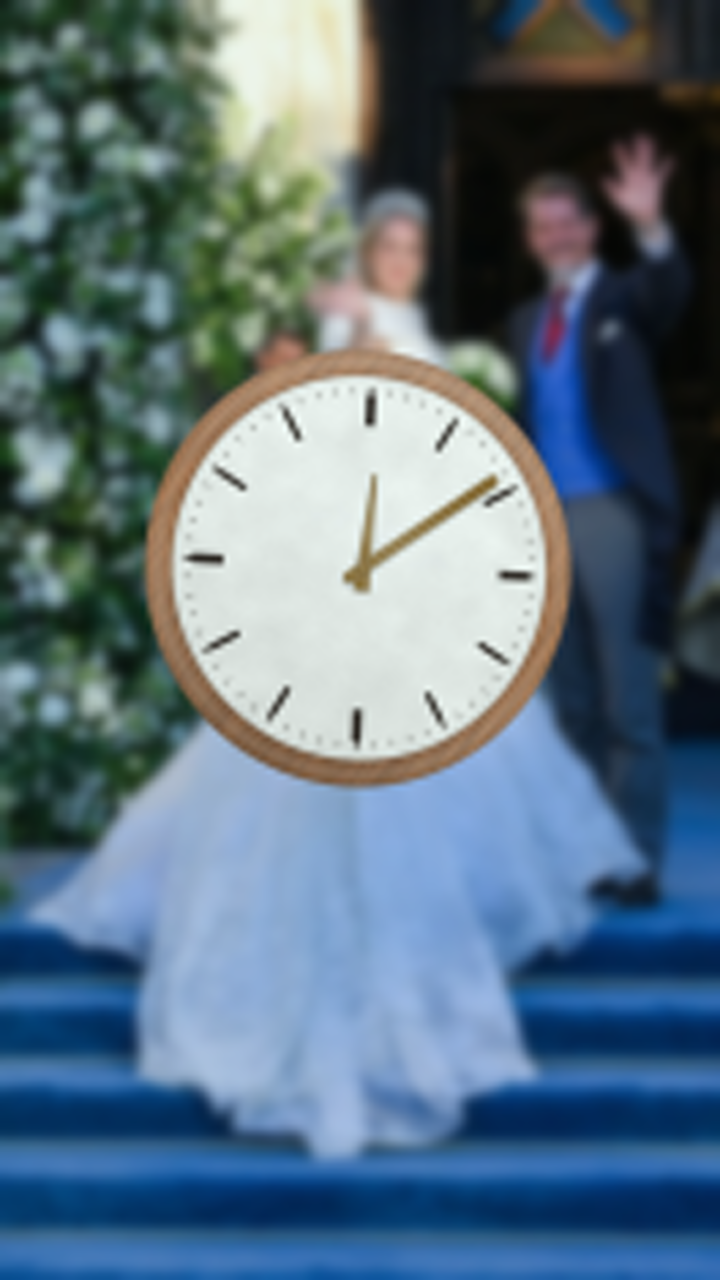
12:09
